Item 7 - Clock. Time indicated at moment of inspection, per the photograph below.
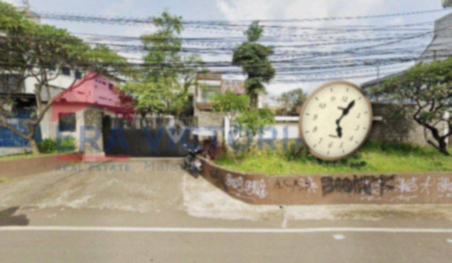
5:04
